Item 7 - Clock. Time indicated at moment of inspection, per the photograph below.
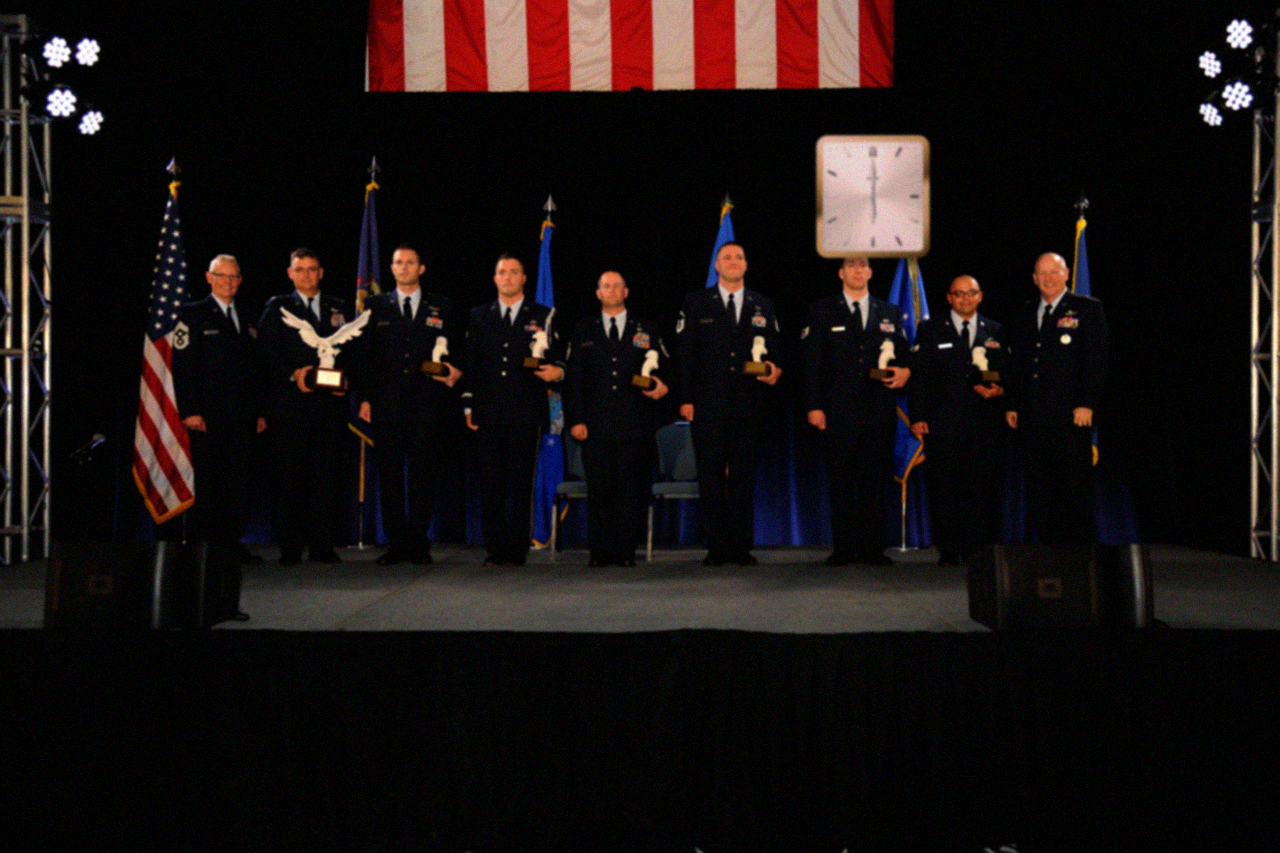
6:00
